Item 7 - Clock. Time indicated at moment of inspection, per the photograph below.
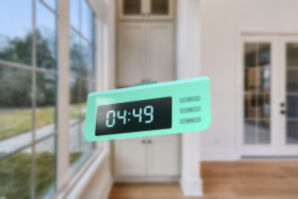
4:49
